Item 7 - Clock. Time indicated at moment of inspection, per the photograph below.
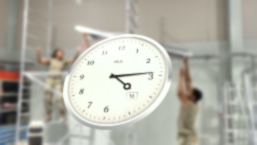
4:14
